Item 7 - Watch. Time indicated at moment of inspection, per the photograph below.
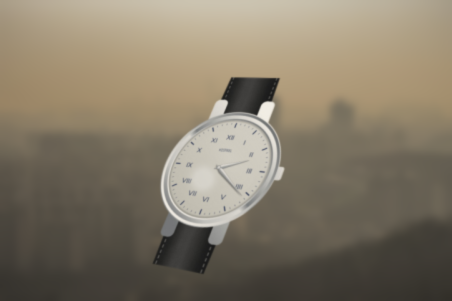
2:21
